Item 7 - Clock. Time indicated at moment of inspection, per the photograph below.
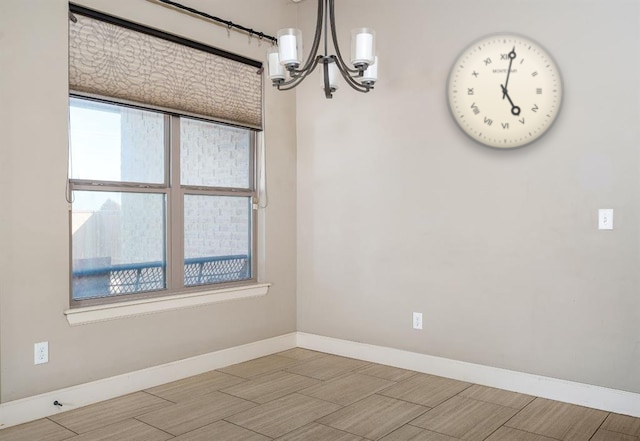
5:02
